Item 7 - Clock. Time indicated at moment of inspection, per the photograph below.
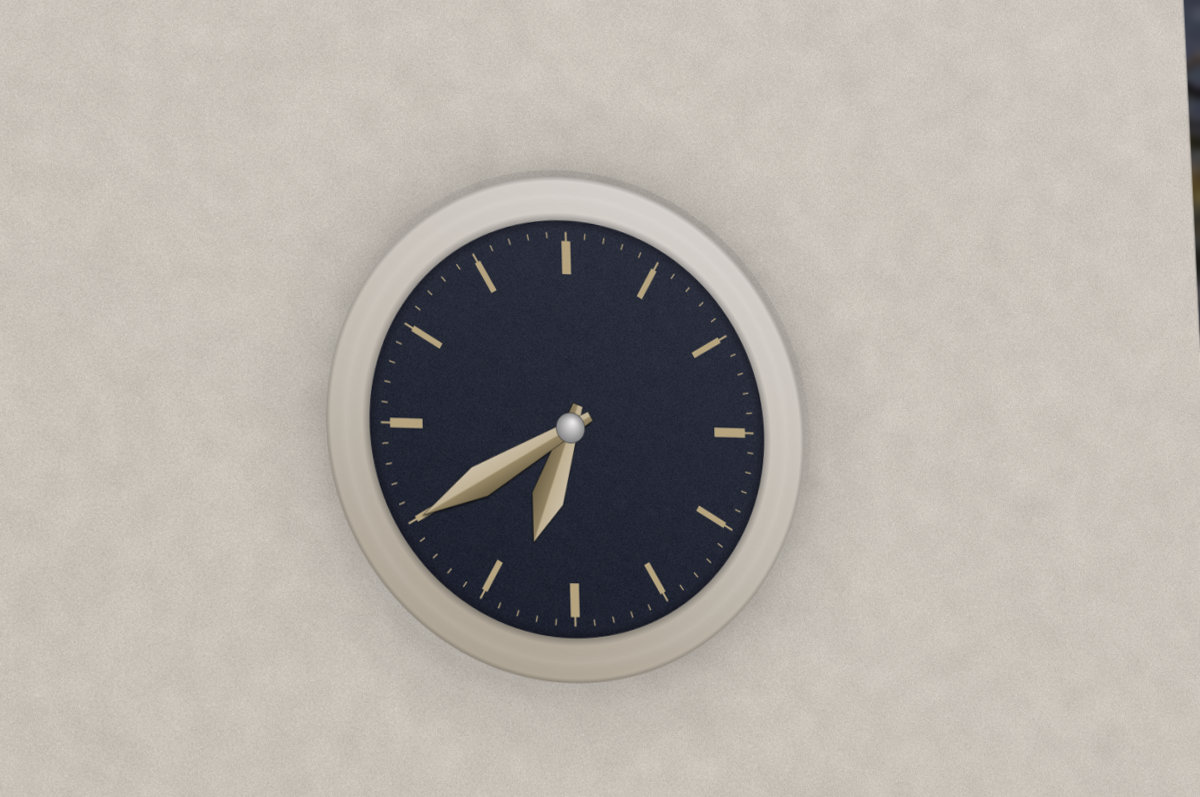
6:40
